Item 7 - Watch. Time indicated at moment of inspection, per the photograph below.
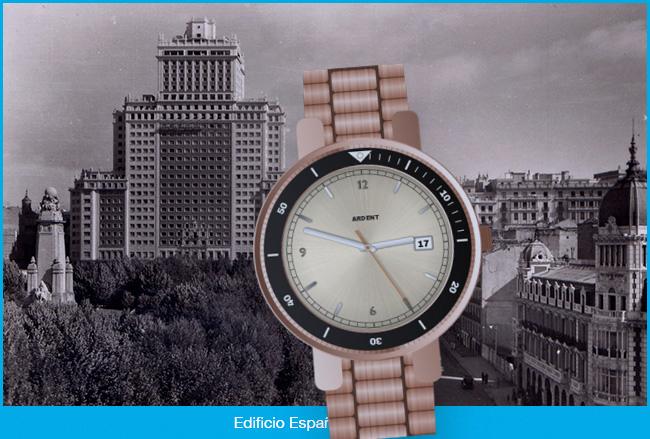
2:48:25
